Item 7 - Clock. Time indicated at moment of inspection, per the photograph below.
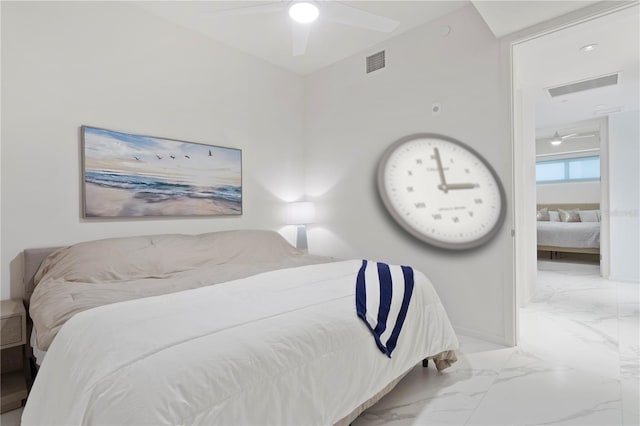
3:01
